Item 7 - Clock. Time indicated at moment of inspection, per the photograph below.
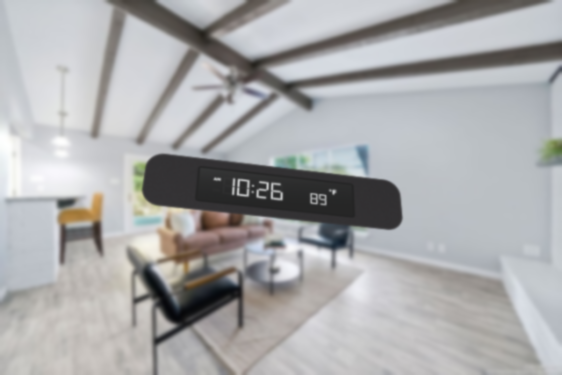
10:26
